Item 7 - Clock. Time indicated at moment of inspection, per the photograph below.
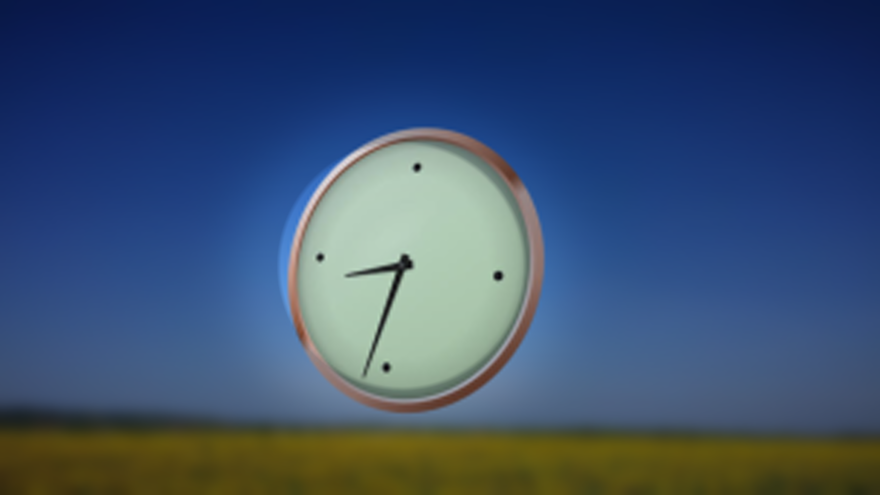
8:32
